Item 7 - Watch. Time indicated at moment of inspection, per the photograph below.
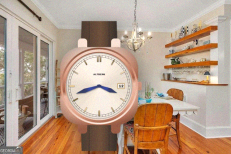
3:42
